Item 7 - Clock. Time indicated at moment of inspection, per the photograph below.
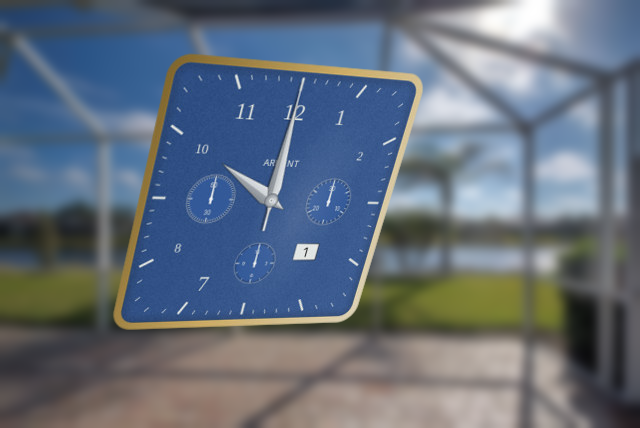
10:00
